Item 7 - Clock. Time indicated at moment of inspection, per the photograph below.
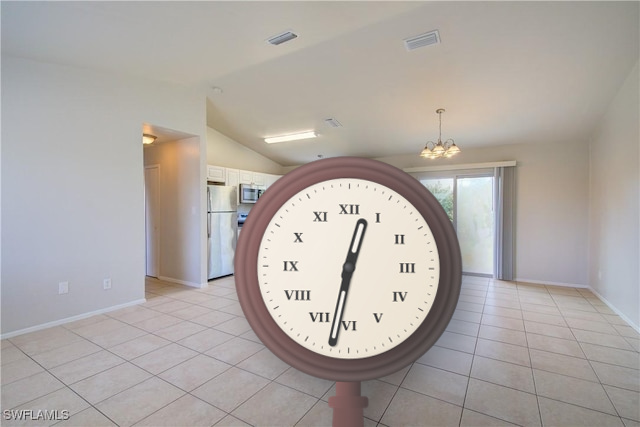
12:32
